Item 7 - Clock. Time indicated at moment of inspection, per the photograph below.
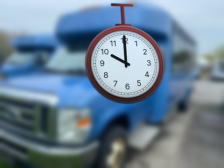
10:00
